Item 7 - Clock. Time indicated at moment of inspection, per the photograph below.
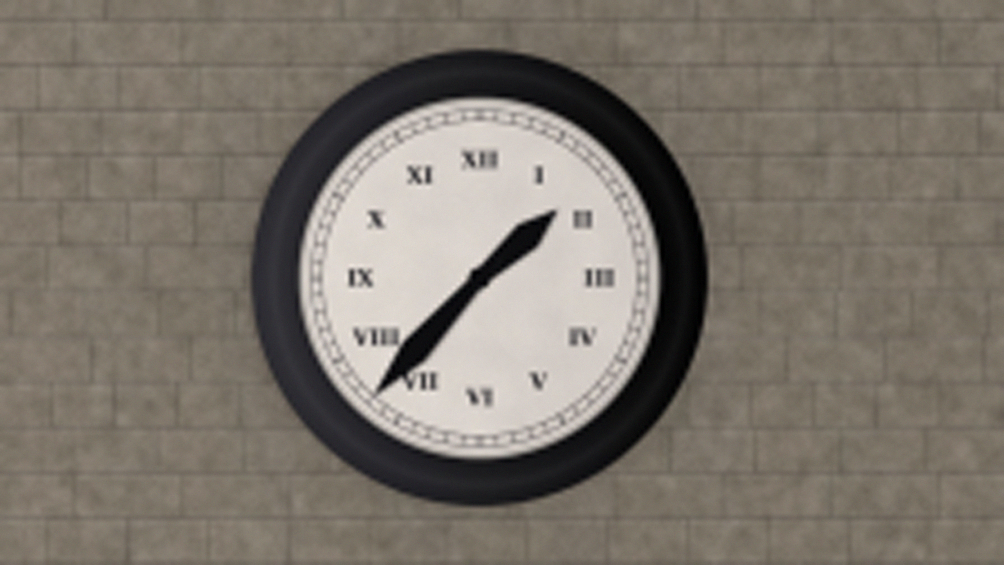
1:37
